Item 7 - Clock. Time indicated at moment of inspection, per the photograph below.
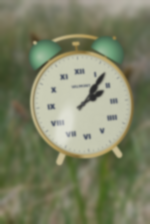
2:07
